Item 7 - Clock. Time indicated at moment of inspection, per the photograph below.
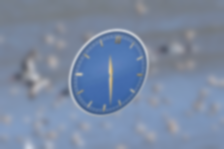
11:28
